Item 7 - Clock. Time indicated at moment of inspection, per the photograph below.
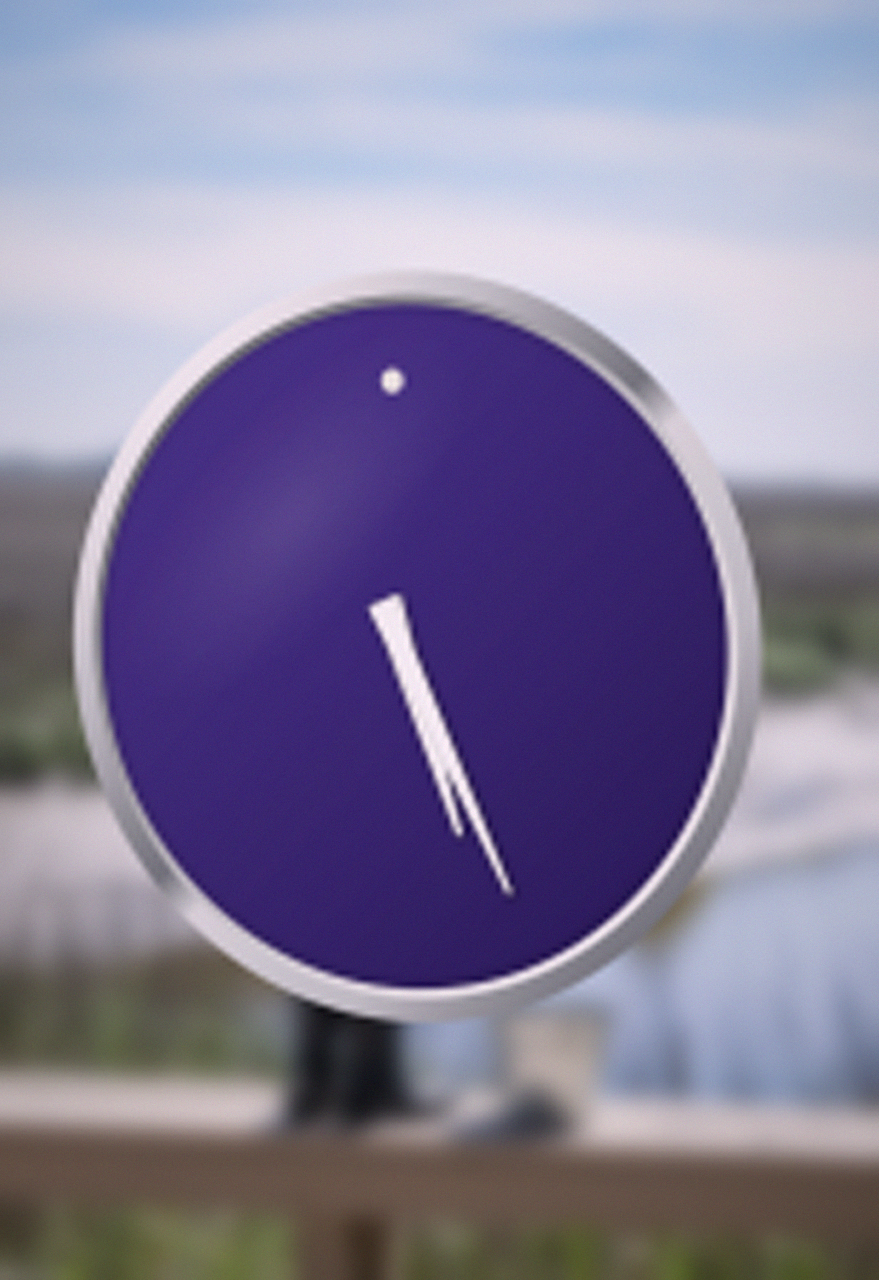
5:26
